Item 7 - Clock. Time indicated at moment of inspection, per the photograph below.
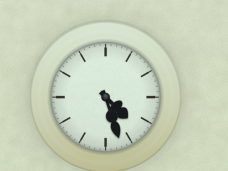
4:27
